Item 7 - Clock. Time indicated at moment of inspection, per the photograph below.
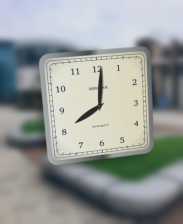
8:01
